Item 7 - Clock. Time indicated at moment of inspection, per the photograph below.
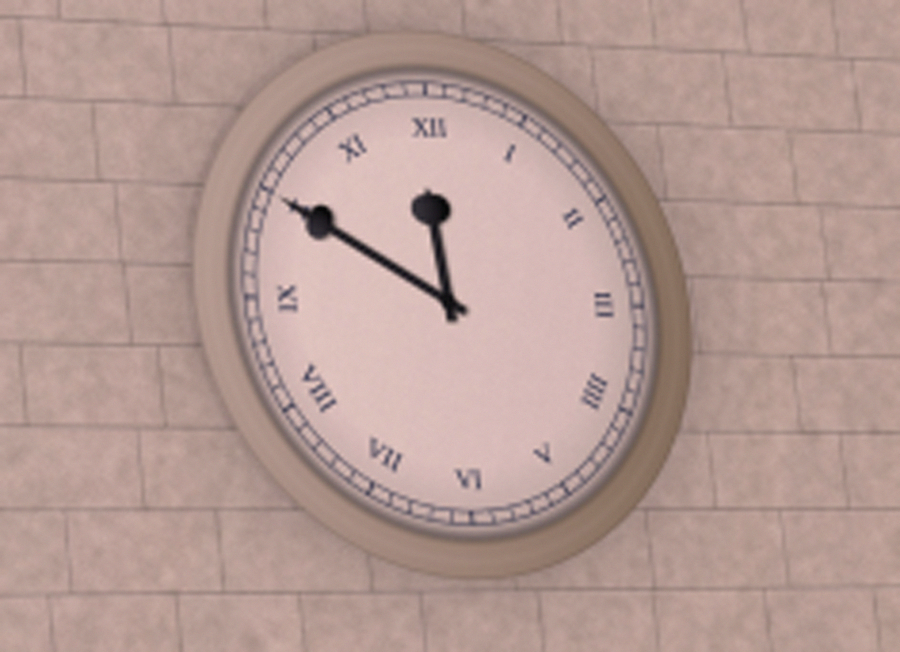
11:50
